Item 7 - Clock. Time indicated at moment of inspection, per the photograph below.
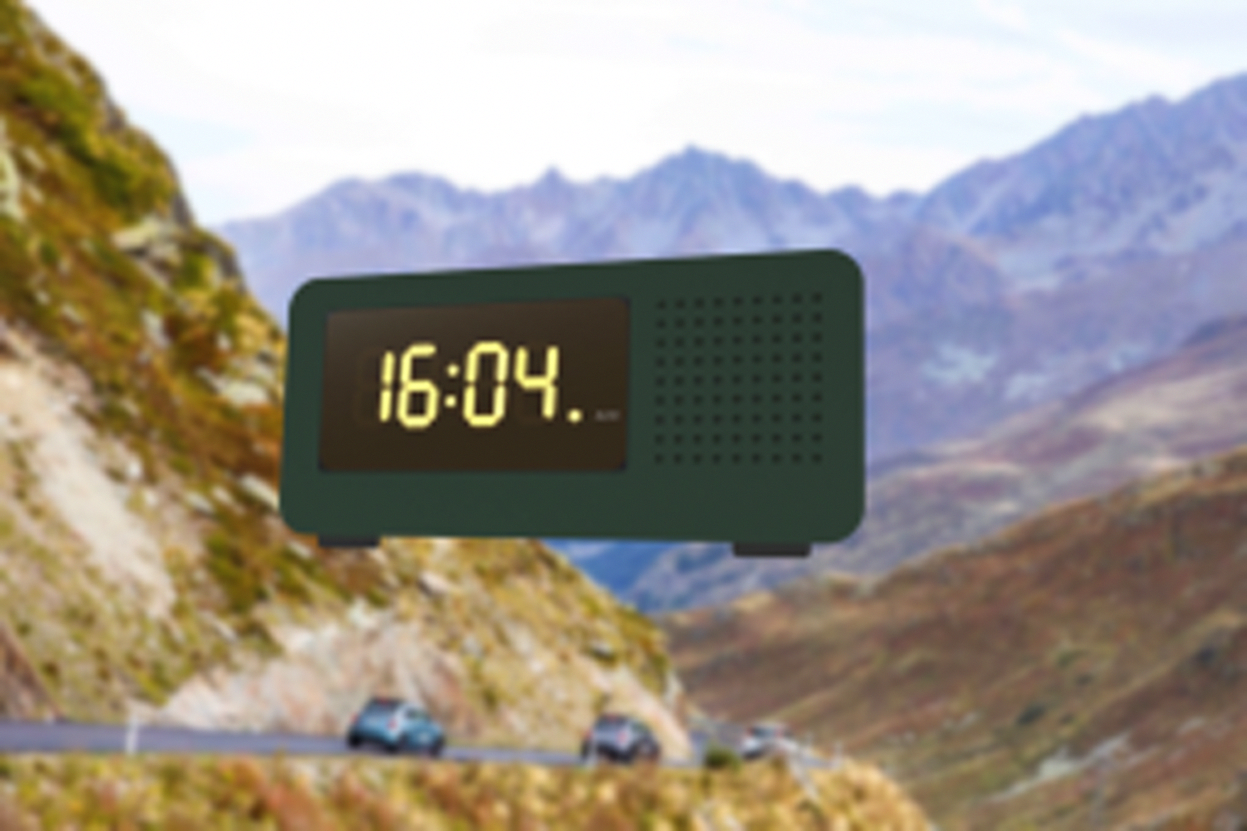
16:04
